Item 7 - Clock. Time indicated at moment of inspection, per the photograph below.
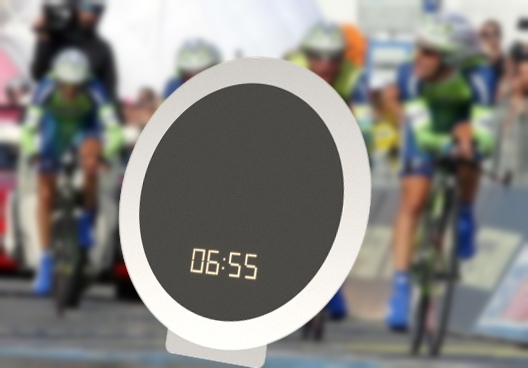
6:55
